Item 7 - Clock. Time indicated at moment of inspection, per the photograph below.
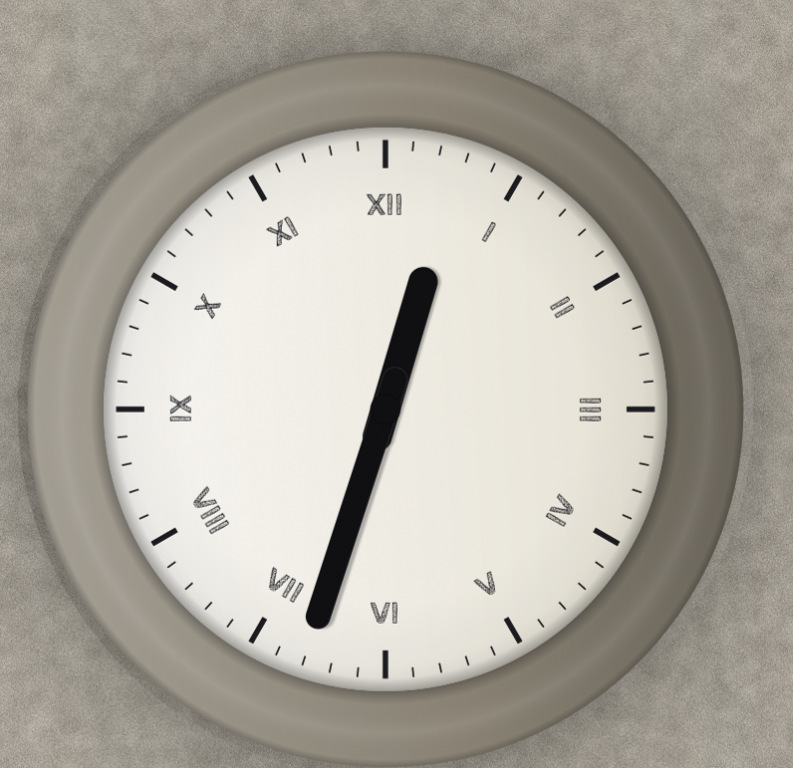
12:33
